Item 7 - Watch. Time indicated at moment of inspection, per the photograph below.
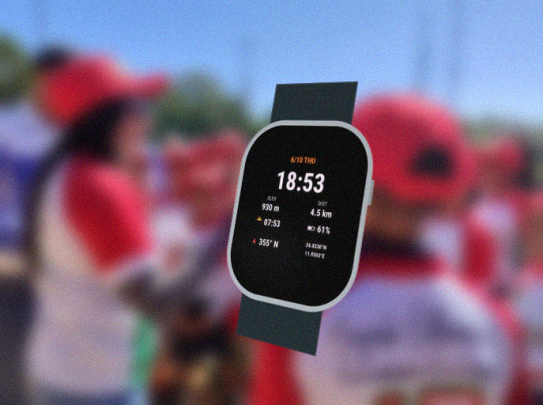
18:53
